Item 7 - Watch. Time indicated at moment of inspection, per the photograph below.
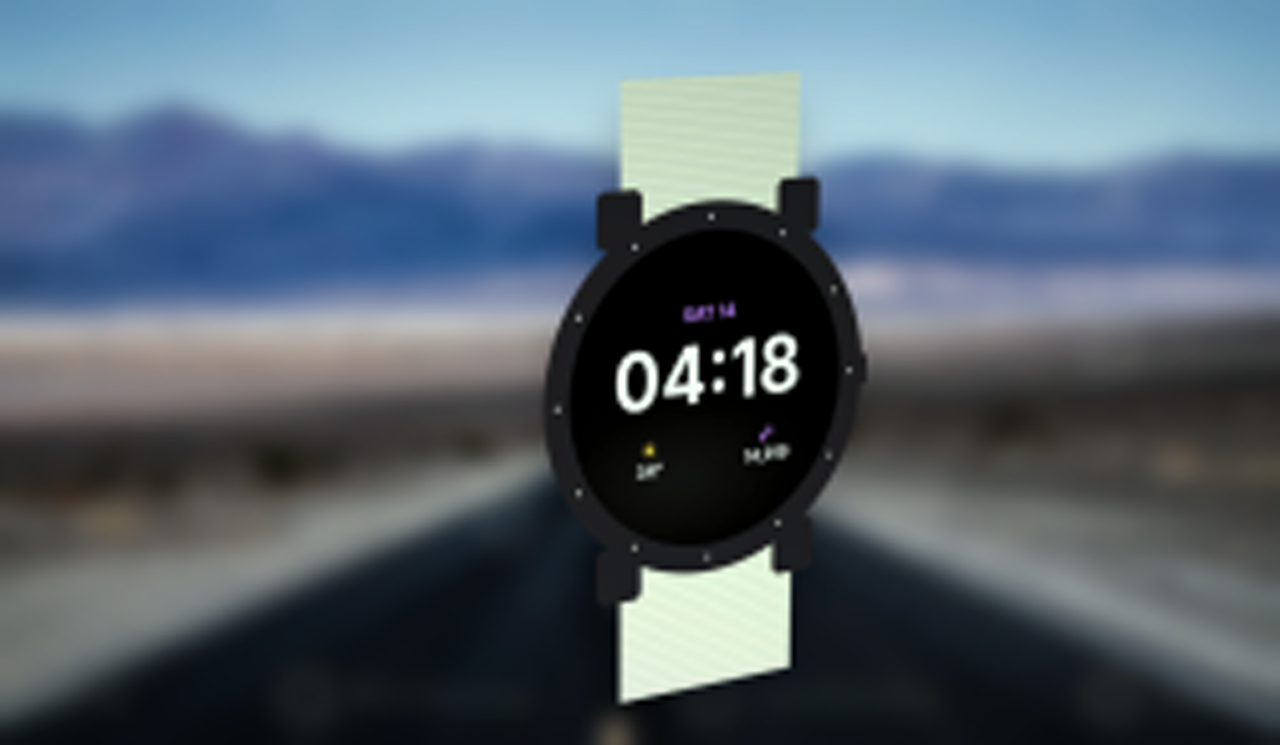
4:18
